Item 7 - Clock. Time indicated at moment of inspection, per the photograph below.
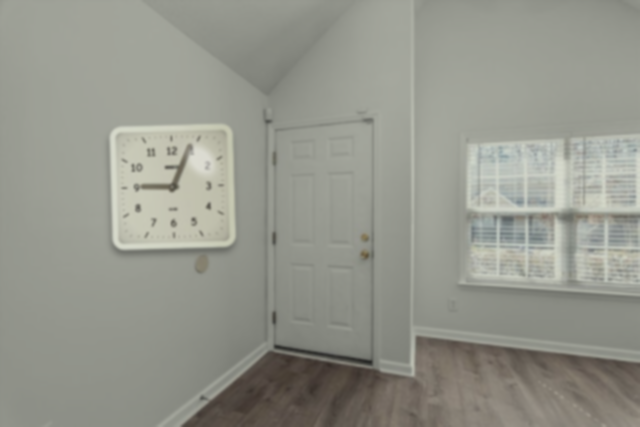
9:04
